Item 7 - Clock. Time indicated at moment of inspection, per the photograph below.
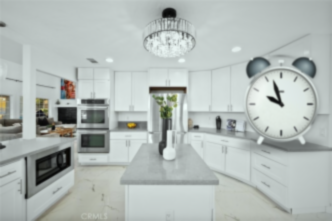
9:57
